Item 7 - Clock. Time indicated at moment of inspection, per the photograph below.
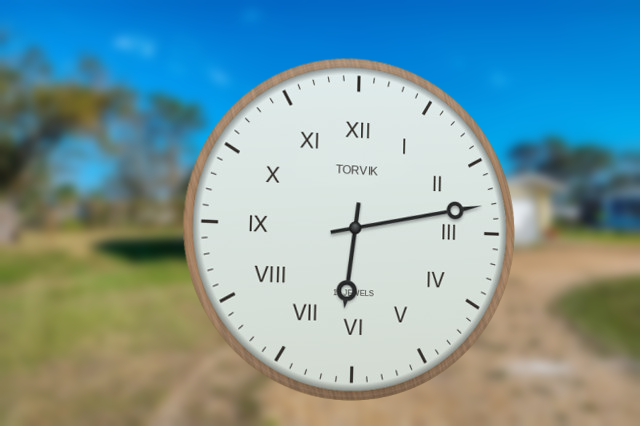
6:13
